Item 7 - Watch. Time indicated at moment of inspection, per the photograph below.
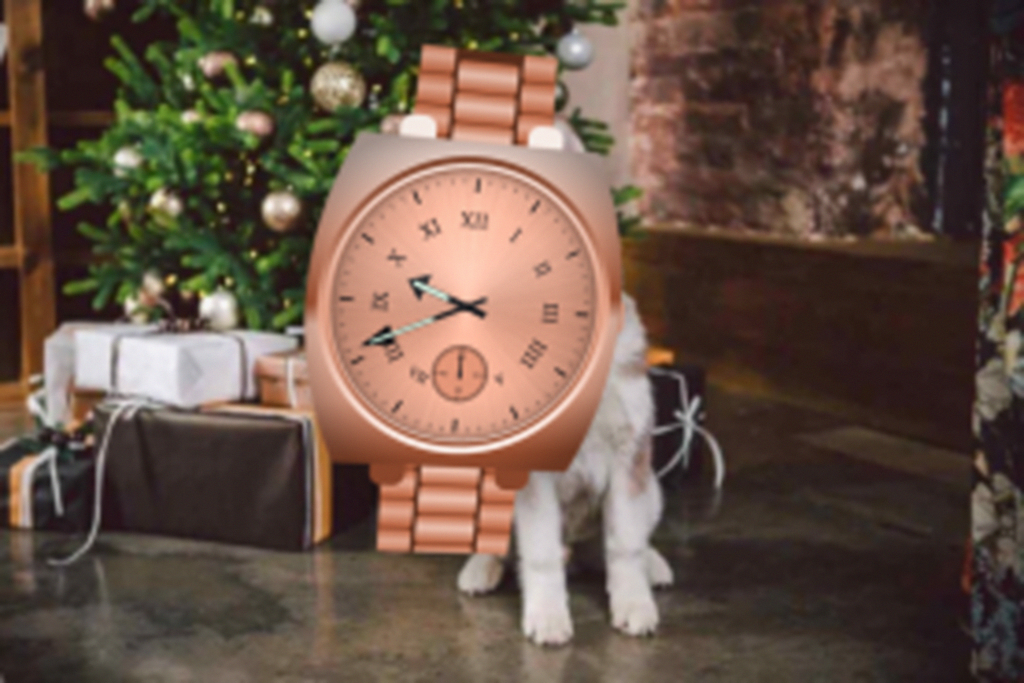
9:41
